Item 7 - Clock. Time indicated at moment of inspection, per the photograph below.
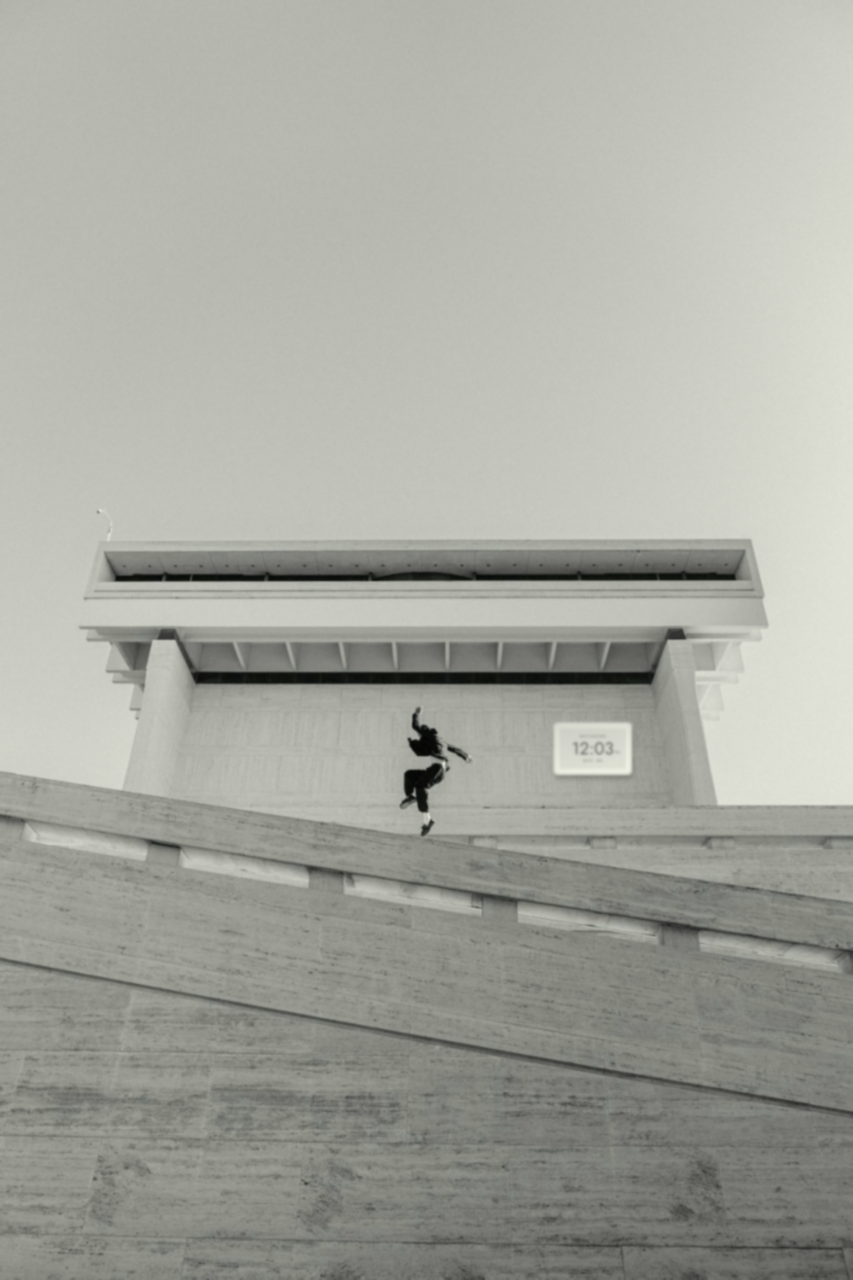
12:03
